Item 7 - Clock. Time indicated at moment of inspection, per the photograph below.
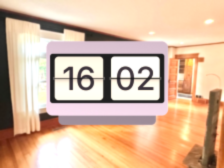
16:02
